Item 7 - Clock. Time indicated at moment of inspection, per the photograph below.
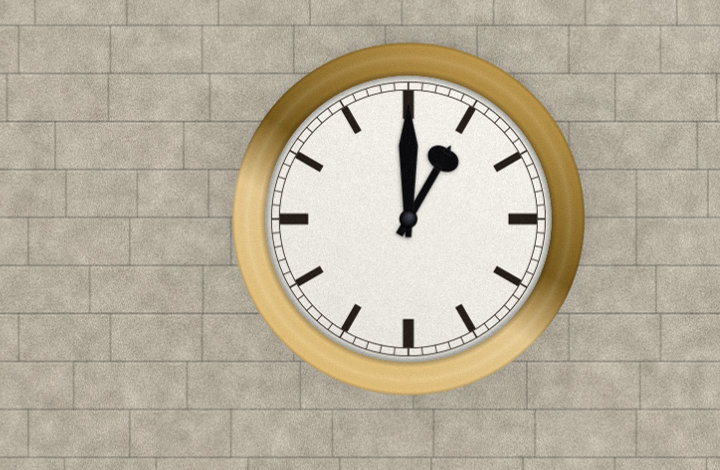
1:00
